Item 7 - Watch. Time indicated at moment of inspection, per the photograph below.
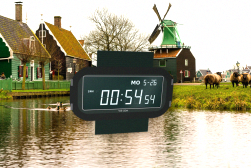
0:54:54
